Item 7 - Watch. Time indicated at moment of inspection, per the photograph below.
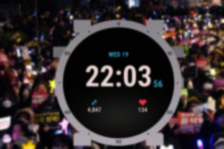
22:03
